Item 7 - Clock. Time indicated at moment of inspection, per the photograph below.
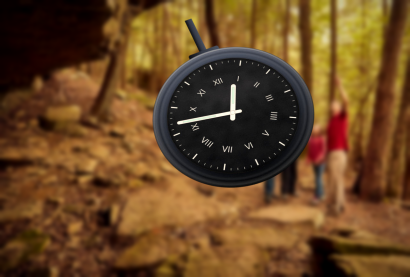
12:47
